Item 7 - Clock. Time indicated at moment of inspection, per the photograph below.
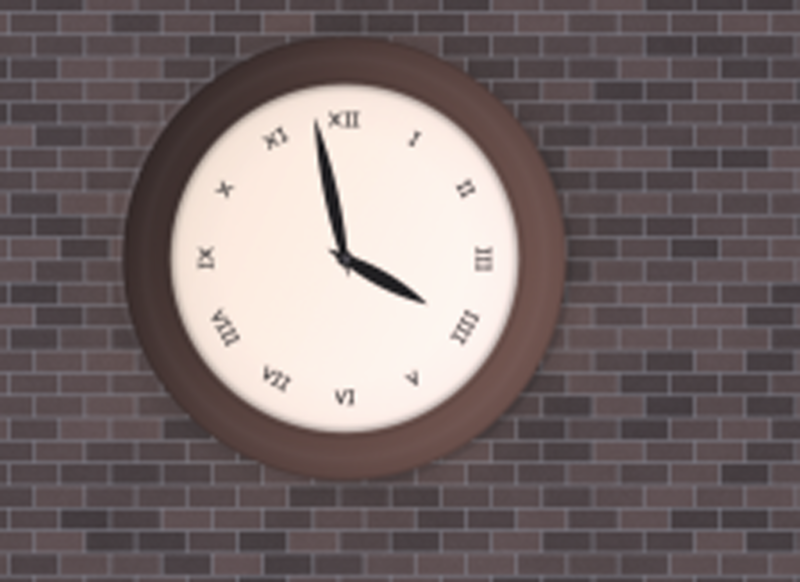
3:58
